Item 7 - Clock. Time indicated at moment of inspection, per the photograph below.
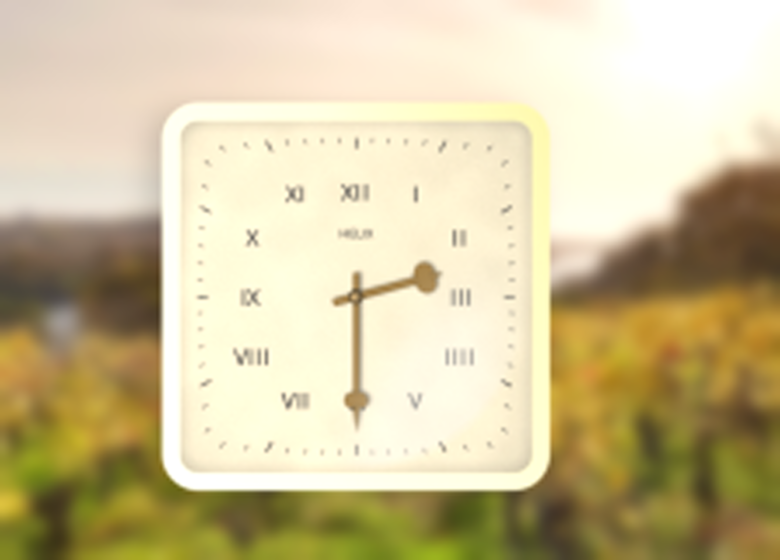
2:30
